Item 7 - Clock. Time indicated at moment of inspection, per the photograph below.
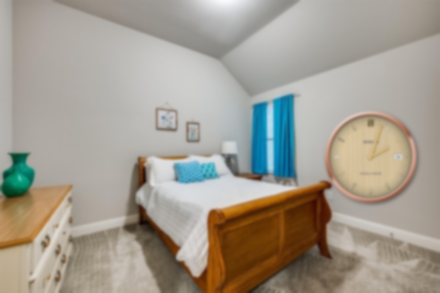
2:03
